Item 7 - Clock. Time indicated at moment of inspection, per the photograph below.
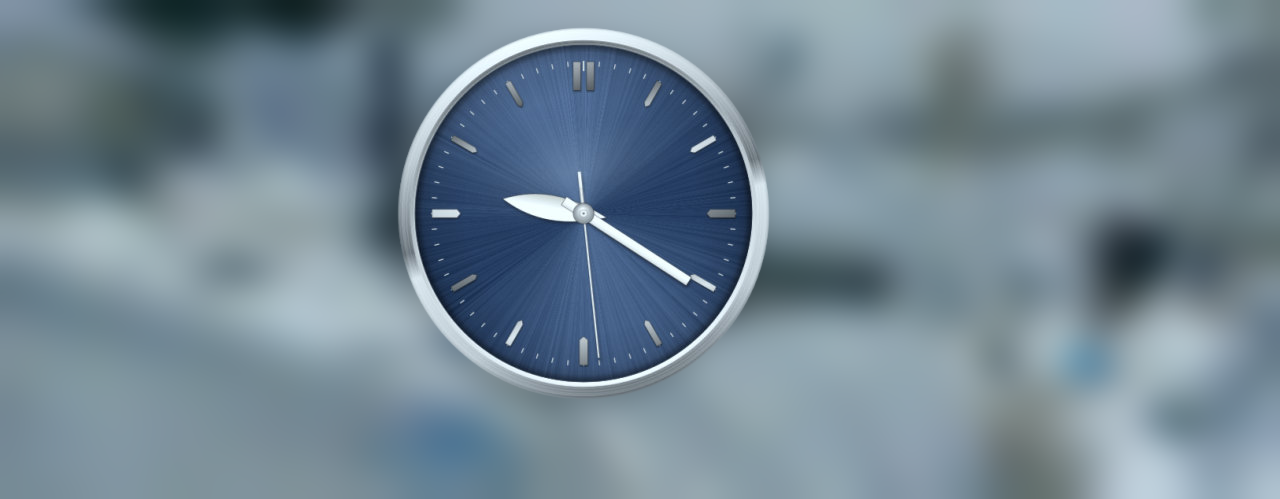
9:20:29
